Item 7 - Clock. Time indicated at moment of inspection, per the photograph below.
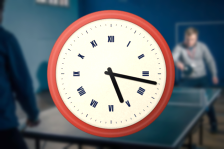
5:17
